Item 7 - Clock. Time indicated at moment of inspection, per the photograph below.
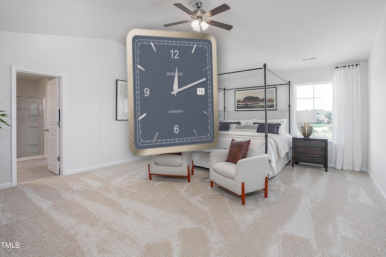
12:12
